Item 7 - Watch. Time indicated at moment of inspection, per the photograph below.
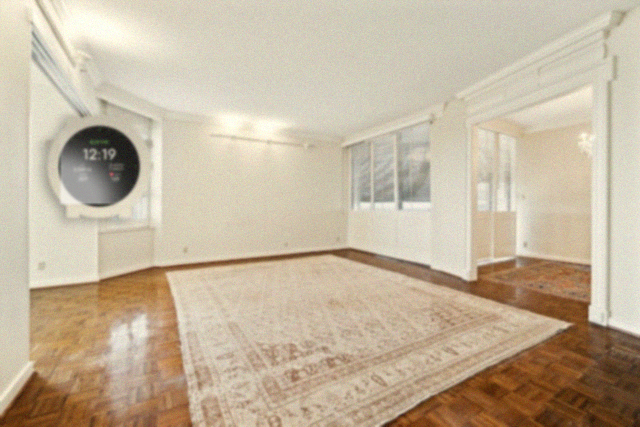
12:19
